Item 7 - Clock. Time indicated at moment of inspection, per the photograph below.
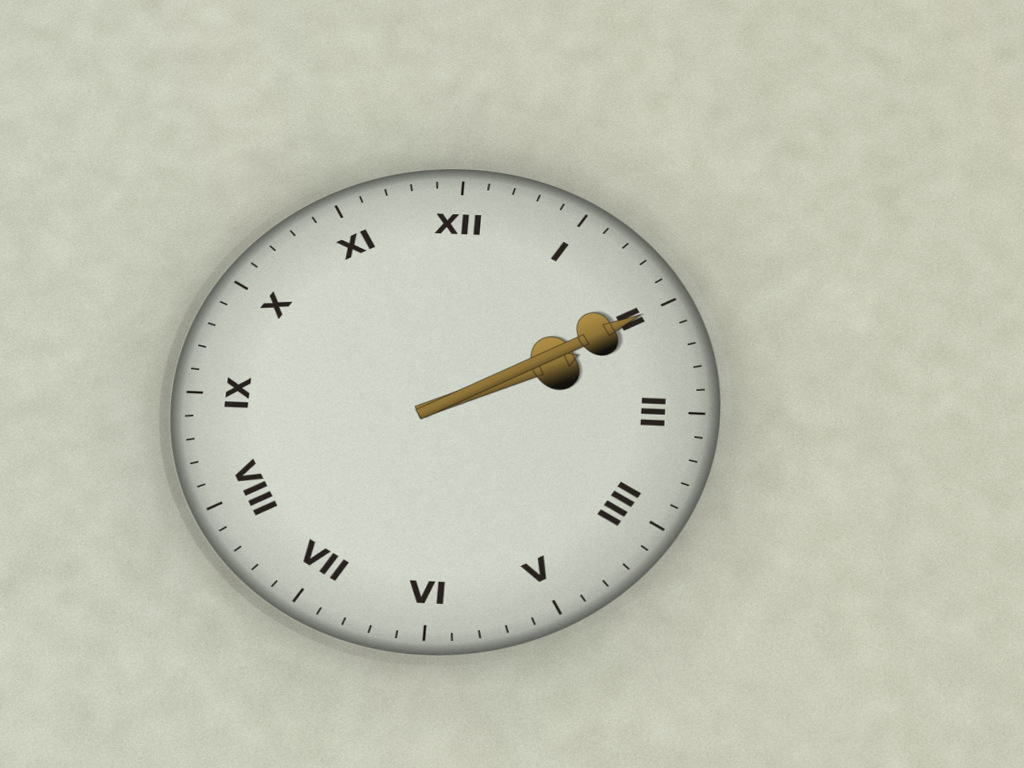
2:10
